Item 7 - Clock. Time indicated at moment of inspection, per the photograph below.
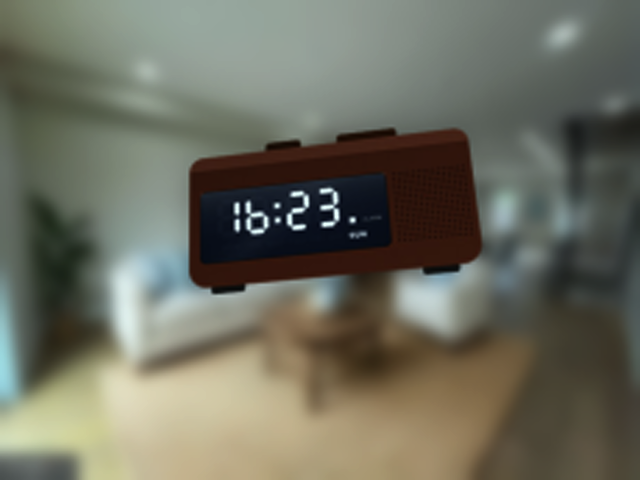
16:23
